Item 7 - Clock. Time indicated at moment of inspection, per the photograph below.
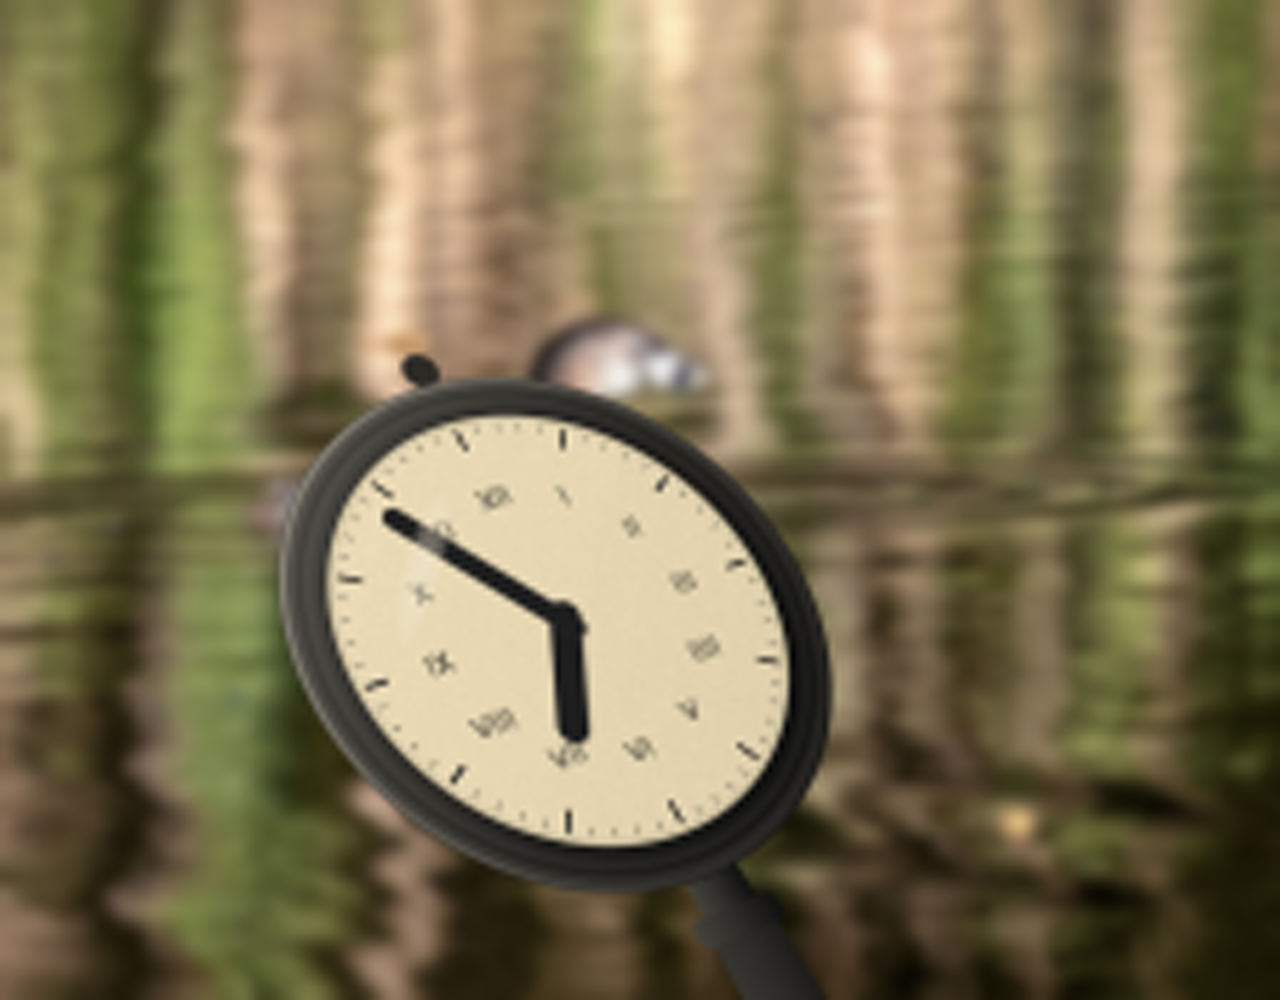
6:54
